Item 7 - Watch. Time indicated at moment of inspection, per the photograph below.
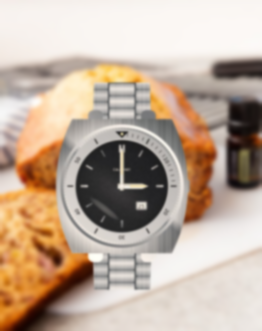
3:00
